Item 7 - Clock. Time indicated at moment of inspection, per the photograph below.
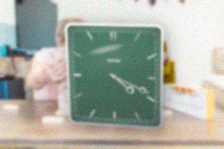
4:19
